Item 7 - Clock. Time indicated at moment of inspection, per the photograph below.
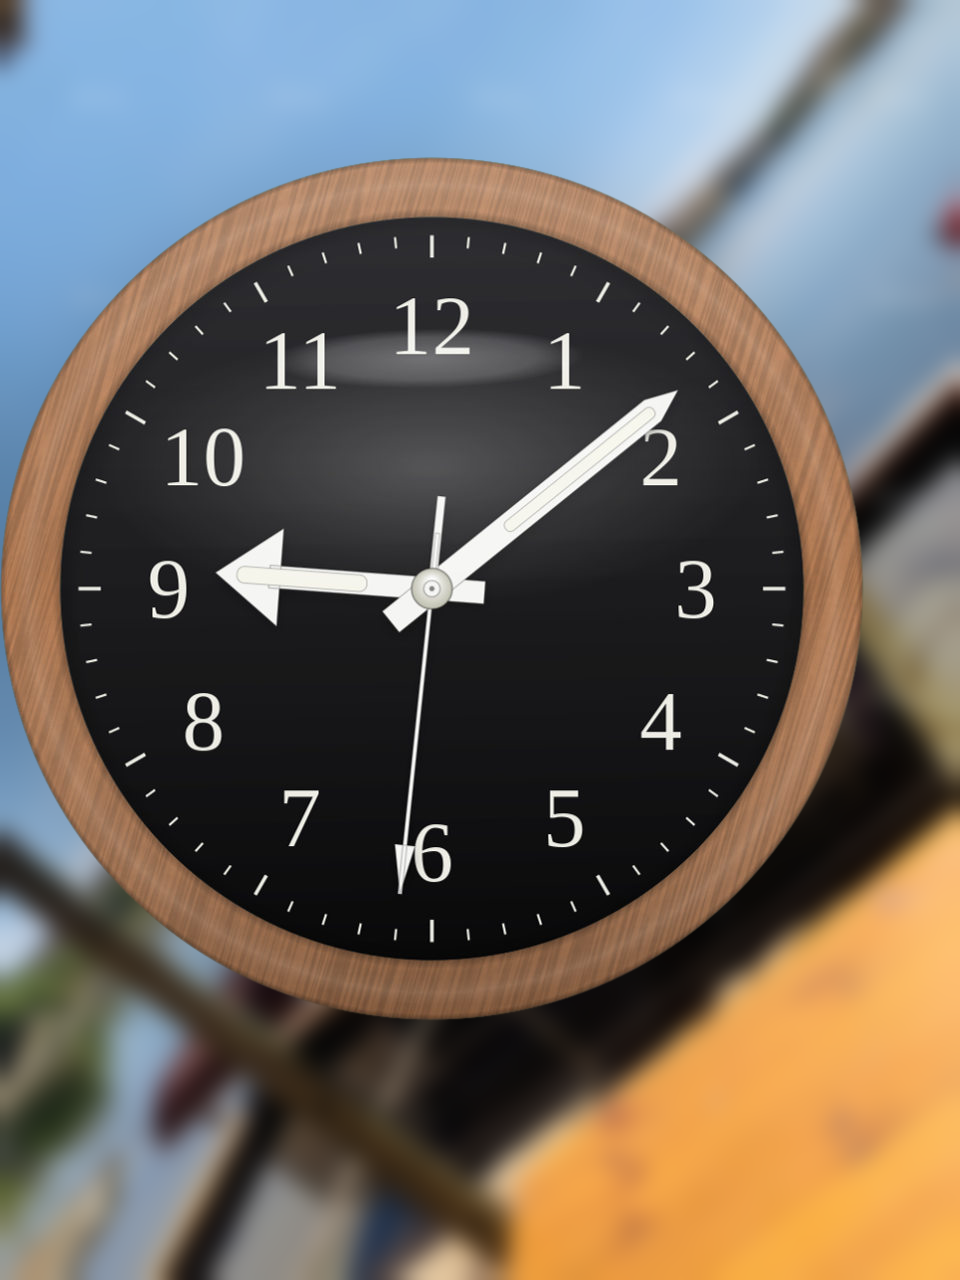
9:08:31
